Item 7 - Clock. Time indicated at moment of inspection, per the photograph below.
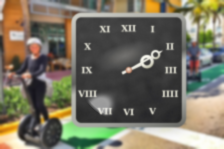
2:10
